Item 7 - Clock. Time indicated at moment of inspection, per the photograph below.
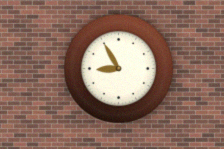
8:55
